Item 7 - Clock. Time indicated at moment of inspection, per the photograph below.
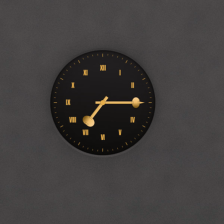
7:15
